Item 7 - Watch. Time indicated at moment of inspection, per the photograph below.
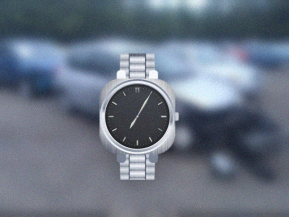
7:05
